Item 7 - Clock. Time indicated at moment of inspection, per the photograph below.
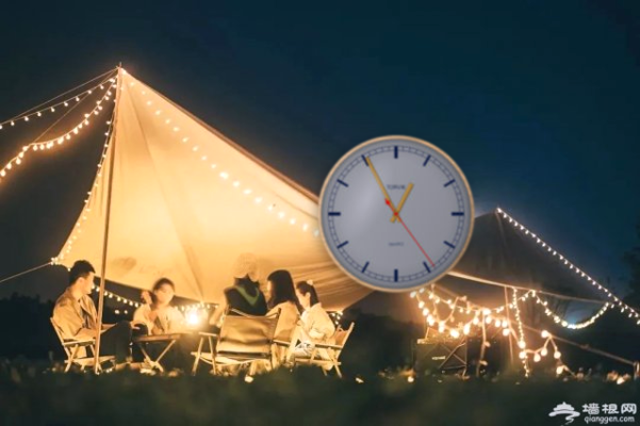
12:55:24
